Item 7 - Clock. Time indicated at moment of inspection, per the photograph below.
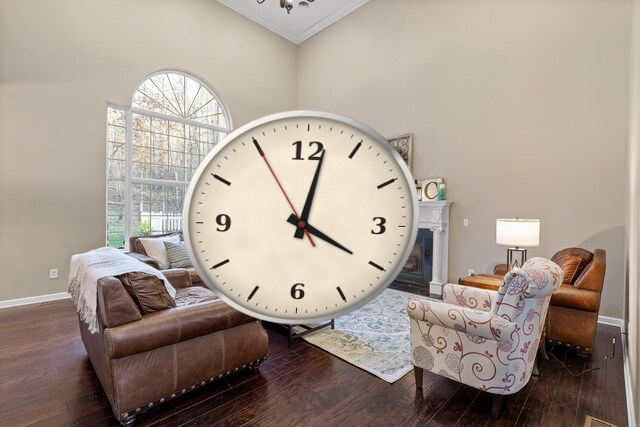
4:01:55
